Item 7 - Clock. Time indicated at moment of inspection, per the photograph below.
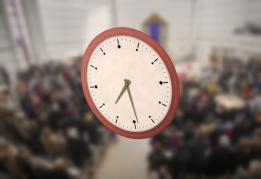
7:29
